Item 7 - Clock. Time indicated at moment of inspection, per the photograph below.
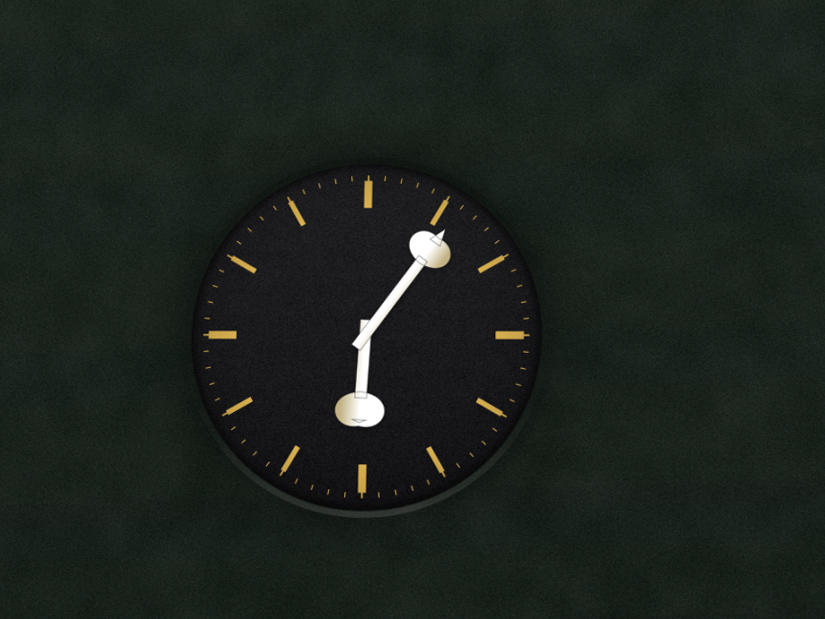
6:06
